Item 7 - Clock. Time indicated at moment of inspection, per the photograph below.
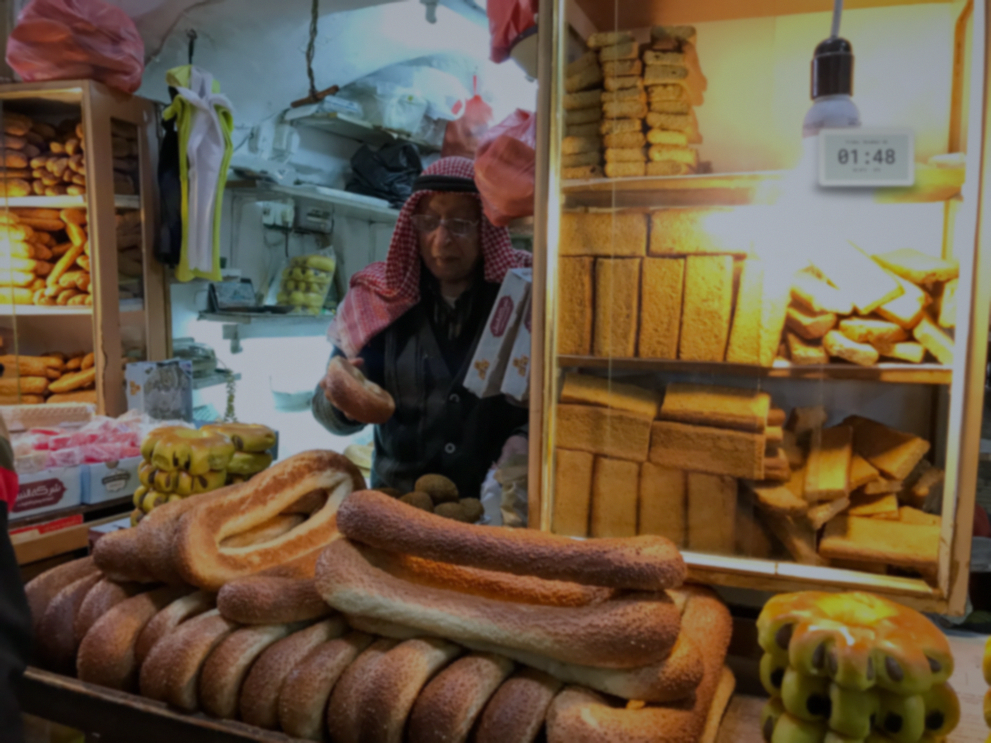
1:48
